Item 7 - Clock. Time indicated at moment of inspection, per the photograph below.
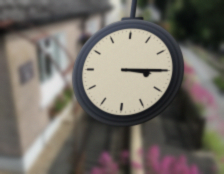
3:15
